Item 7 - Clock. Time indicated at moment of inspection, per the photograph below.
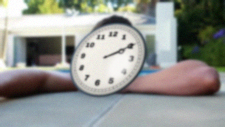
2:10
